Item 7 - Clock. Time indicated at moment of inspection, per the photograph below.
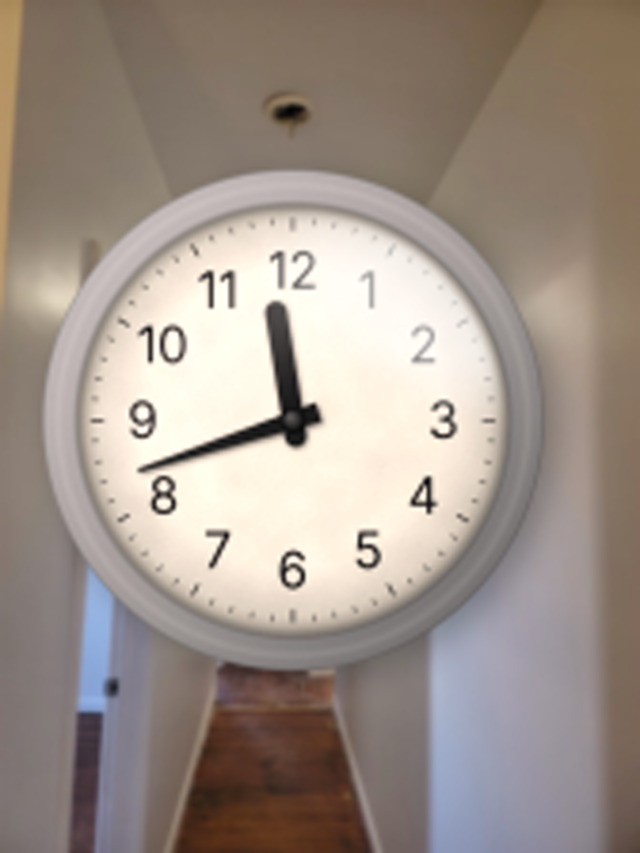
11:42
